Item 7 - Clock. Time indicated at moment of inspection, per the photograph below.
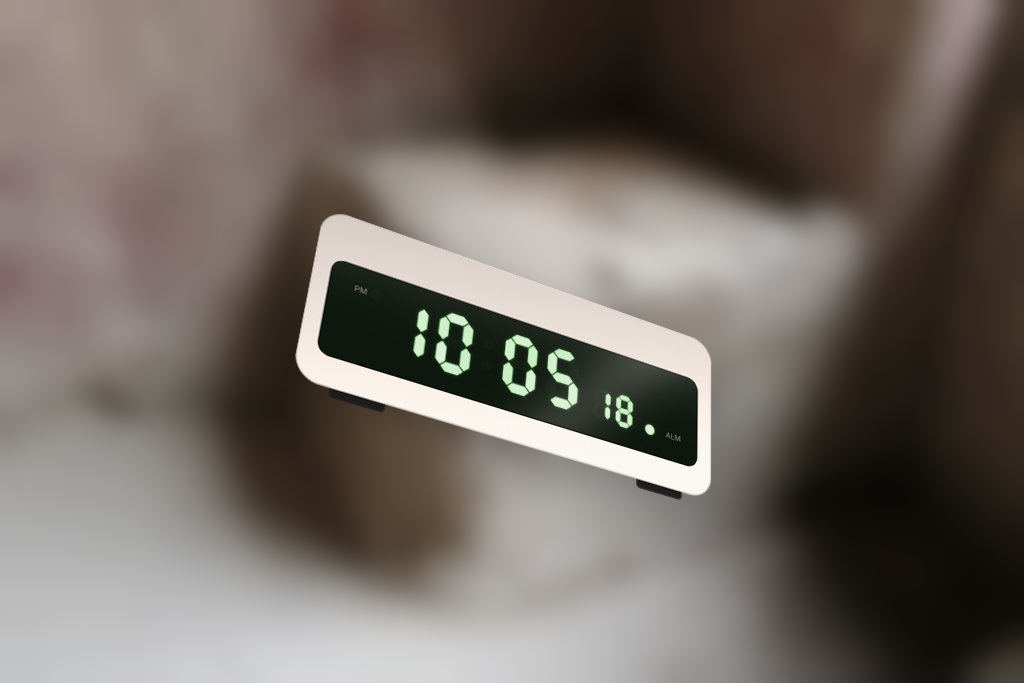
10:05:18
